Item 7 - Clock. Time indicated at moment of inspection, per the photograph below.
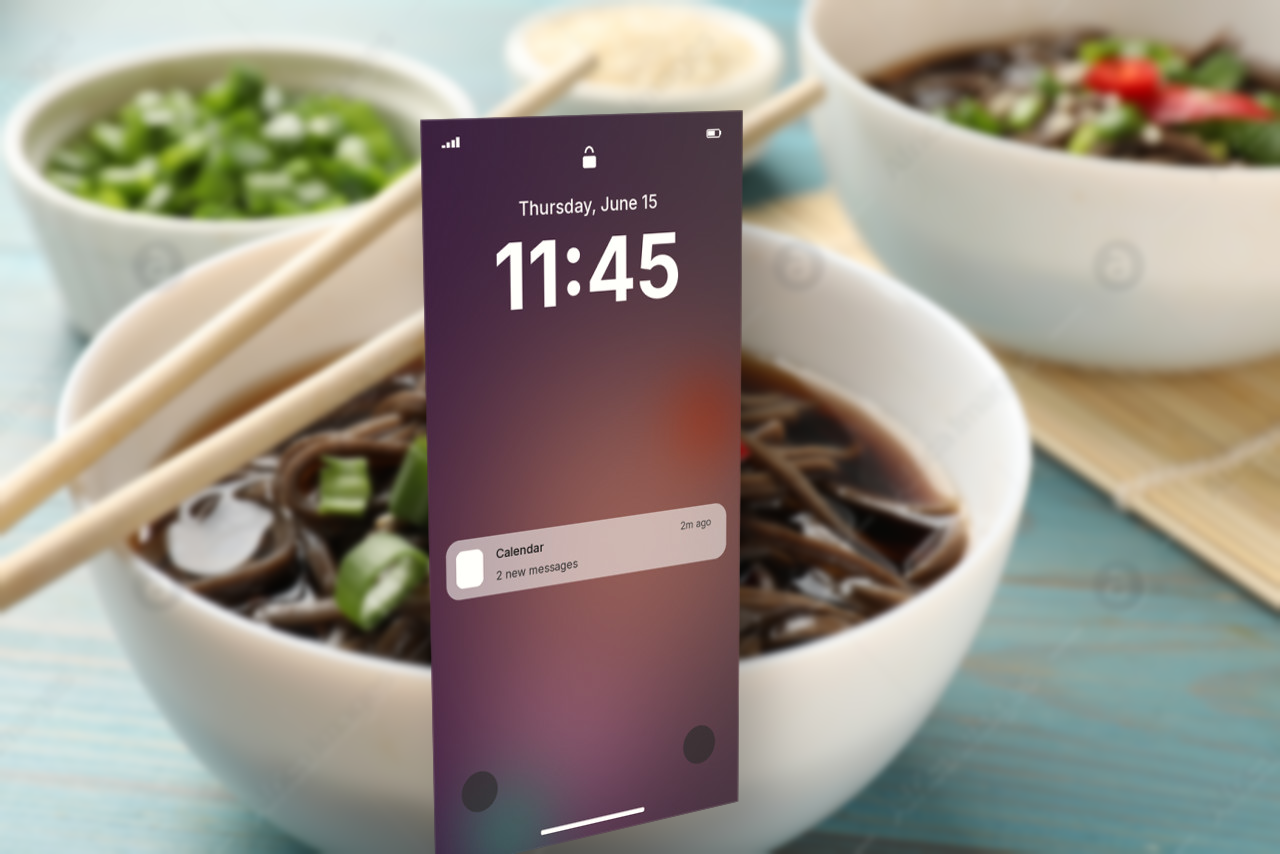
11:45
